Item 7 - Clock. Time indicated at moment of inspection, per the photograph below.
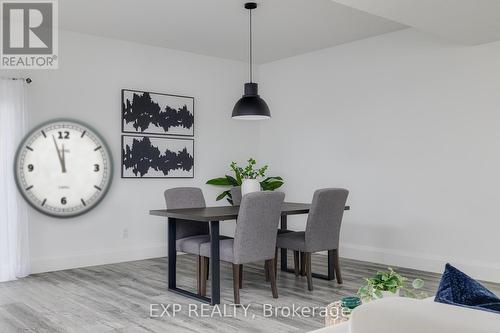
11:57
